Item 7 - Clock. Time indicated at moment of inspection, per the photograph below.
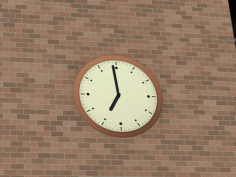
6:59
